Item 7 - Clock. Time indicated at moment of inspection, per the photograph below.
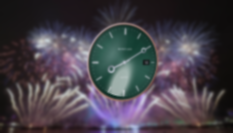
8:10
